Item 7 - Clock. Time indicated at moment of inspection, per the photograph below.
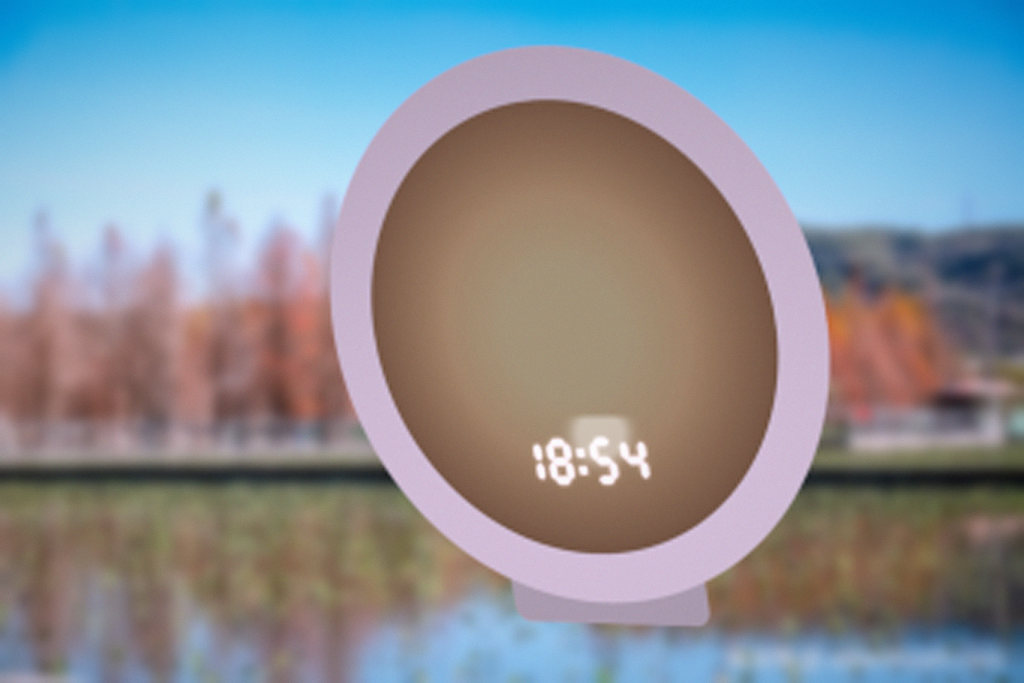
18:54
